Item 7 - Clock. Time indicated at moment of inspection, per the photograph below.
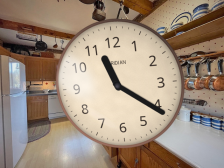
11:21
